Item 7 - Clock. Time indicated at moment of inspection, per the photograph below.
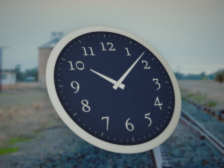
10:08
